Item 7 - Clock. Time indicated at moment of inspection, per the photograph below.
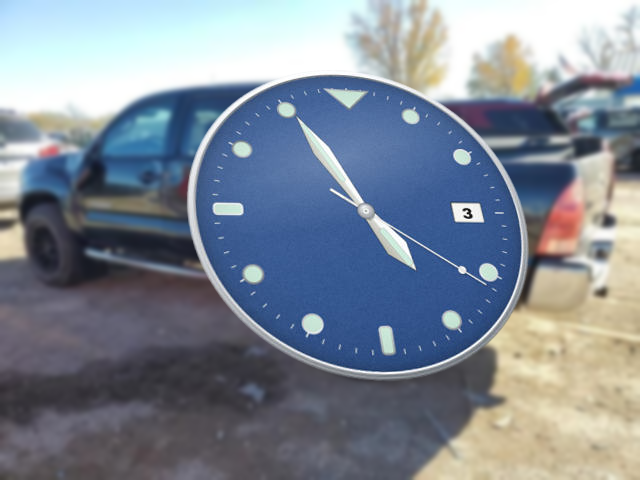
4:55:21
